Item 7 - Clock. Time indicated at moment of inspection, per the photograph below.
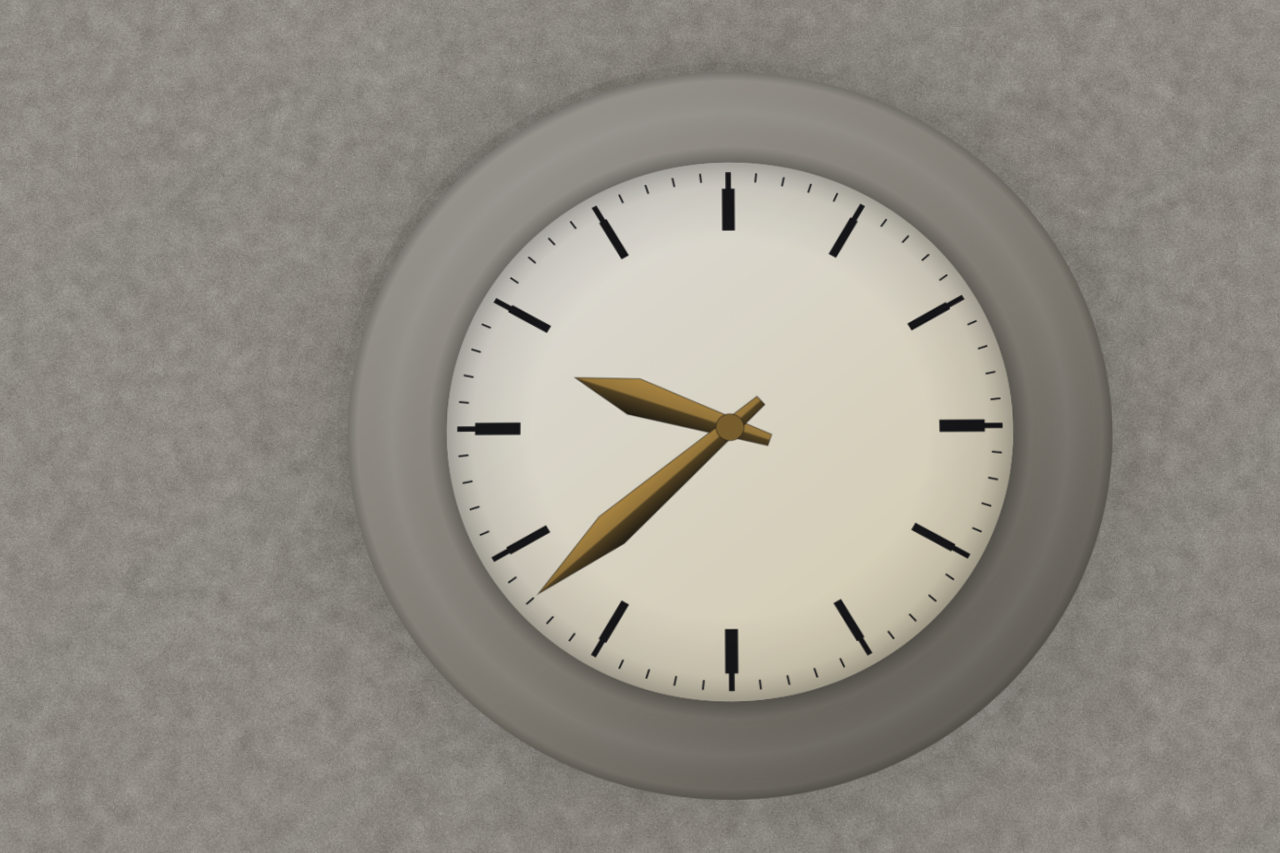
9:38
